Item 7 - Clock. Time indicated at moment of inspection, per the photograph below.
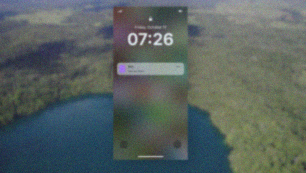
7:26
